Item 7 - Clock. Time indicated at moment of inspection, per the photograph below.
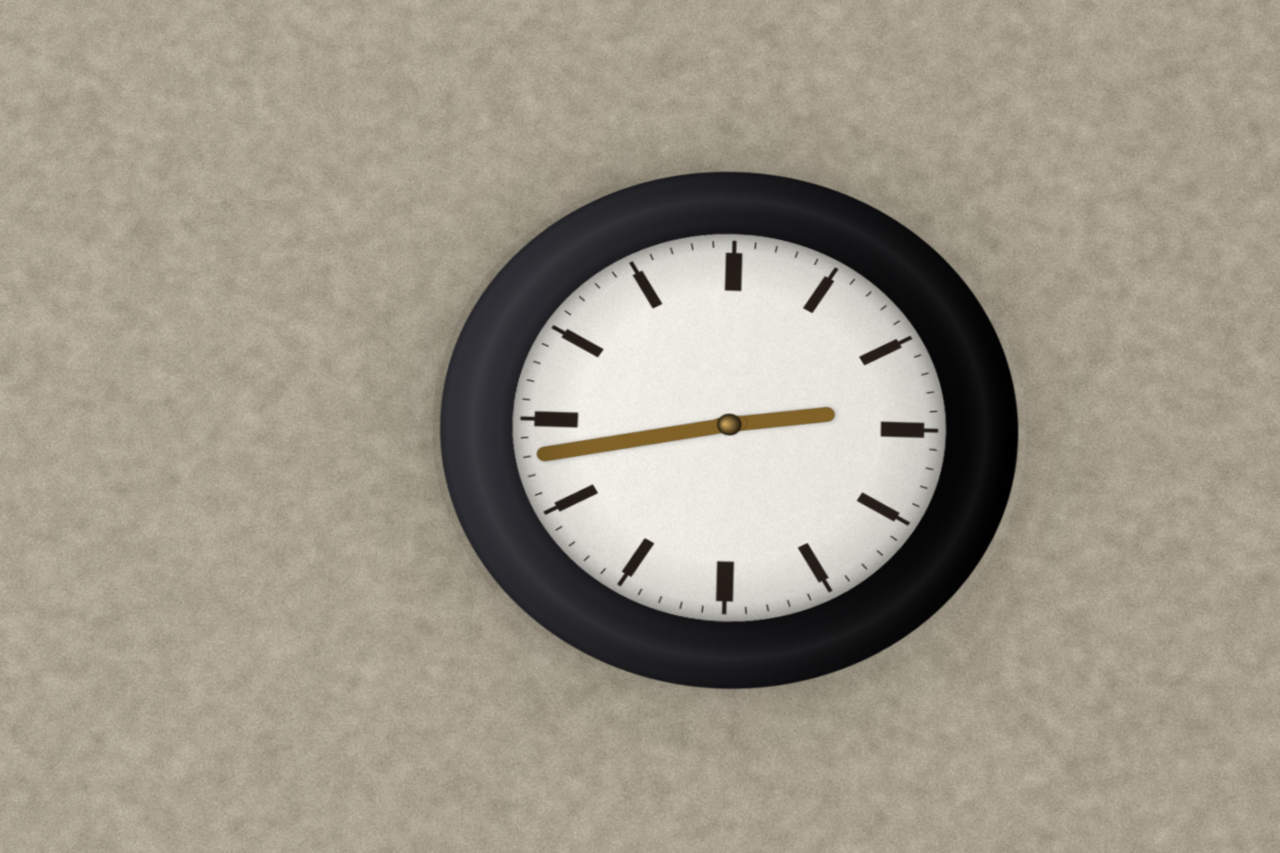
2:43
